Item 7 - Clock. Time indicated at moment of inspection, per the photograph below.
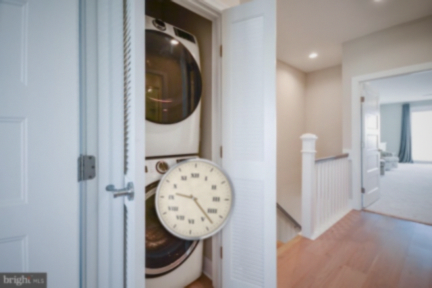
9:23
